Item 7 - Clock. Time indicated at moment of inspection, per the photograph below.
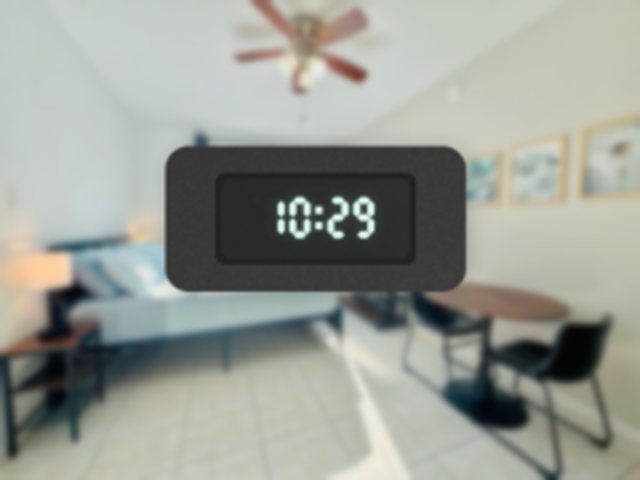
10:29
